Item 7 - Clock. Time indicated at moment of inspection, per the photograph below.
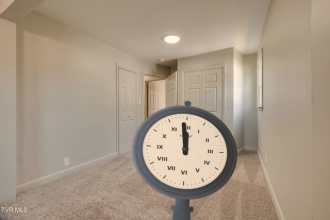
11:59
